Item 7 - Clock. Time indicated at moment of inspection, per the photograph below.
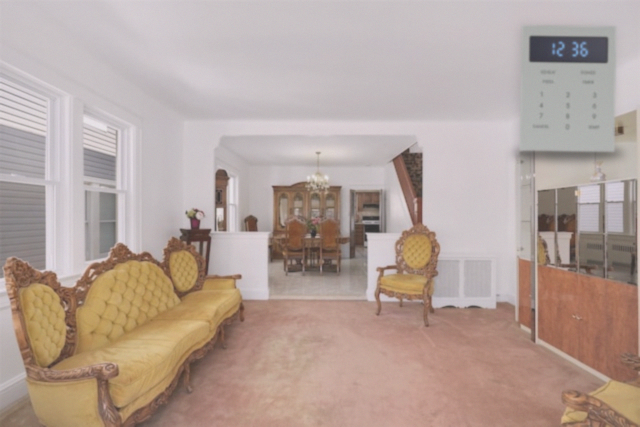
12:36
